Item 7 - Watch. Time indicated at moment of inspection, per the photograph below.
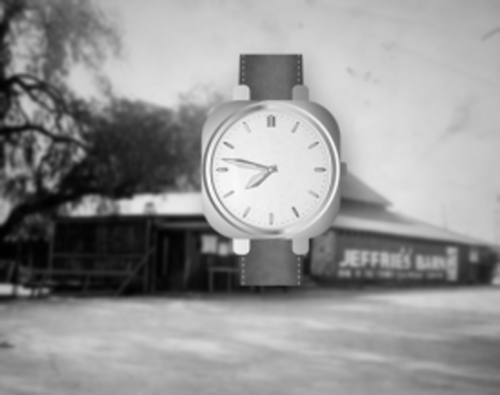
7:47
